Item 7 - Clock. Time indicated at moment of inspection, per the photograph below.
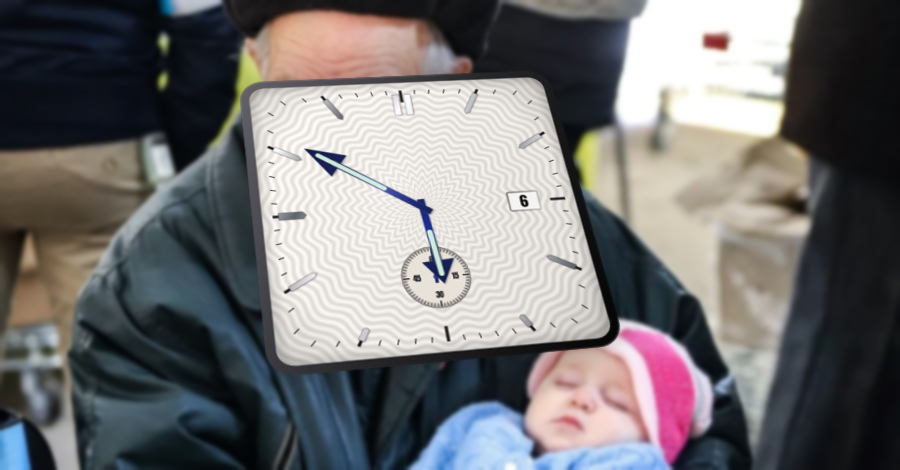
5:51
